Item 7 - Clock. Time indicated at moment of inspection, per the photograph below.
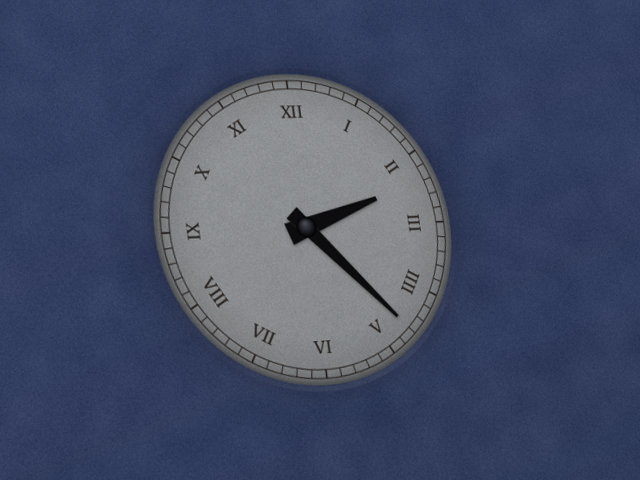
2:23
